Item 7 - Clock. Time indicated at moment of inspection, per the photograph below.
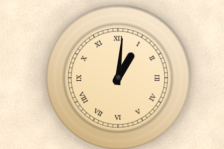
1:01
